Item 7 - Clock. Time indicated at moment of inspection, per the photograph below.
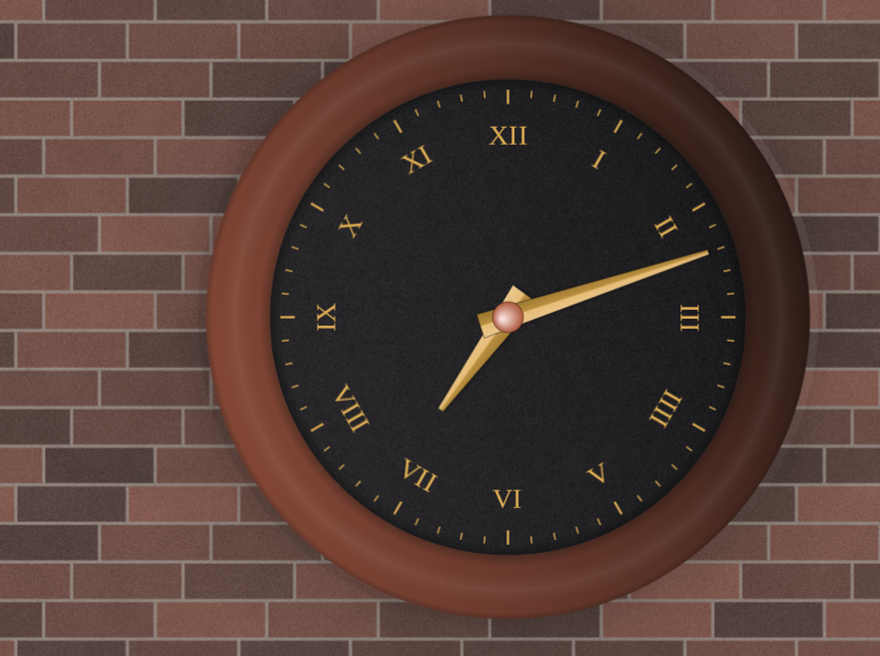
7:12
